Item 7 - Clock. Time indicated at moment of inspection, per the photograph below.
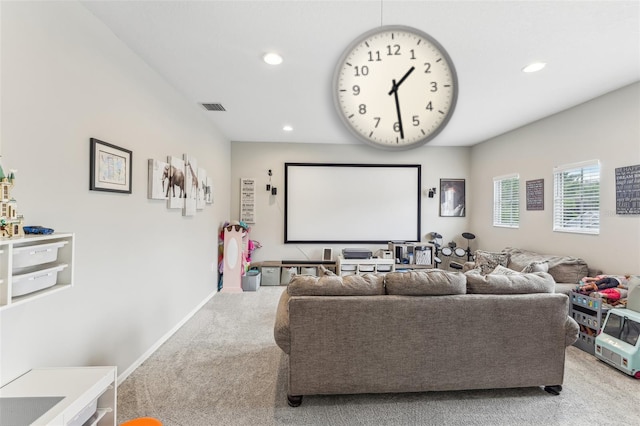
1:29
